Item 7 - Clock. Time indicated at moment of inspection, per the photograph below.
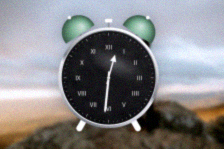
12:31
